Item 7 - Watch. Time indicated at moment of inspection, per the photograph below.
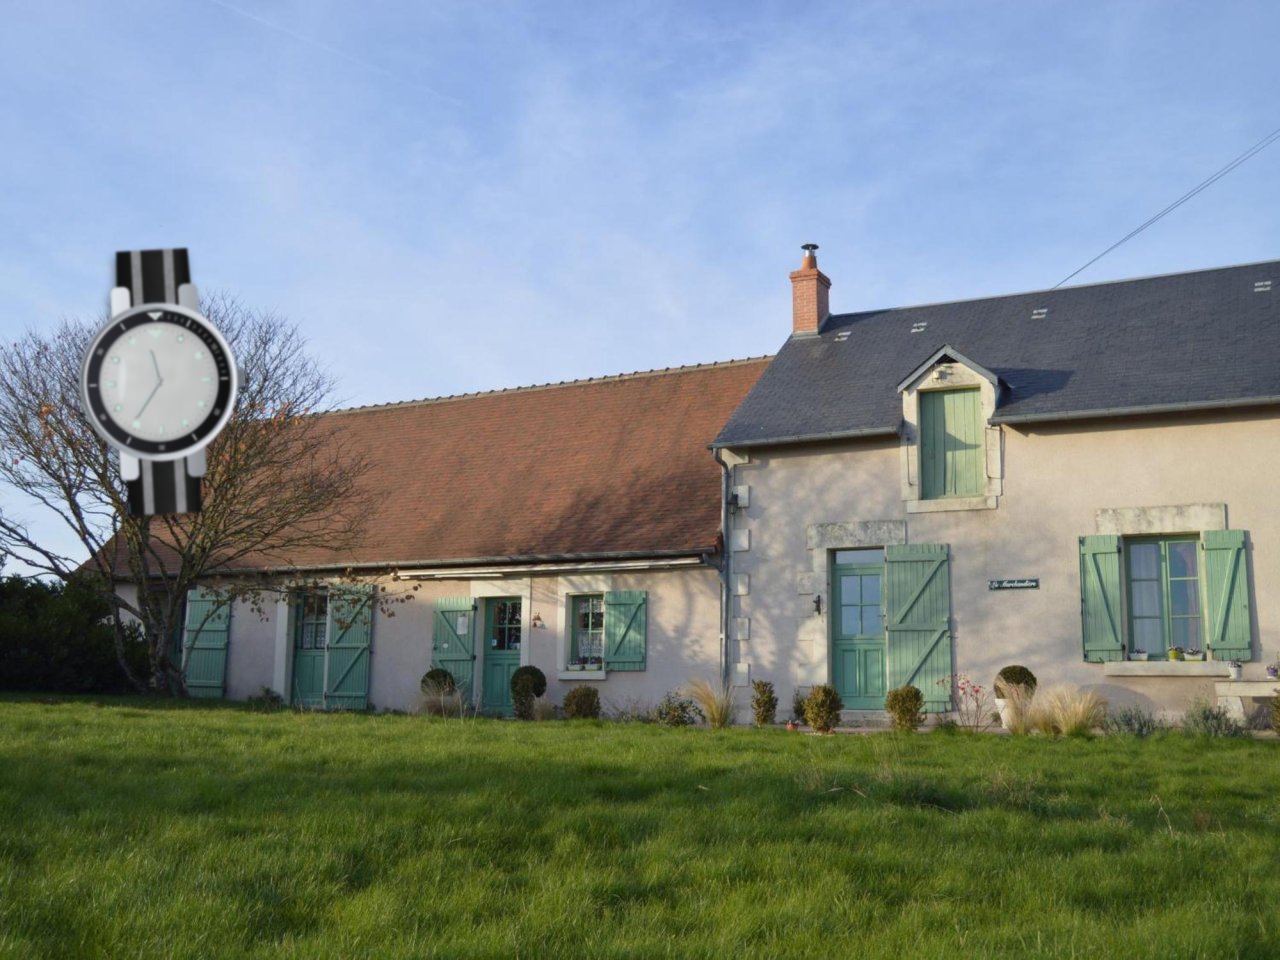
11:36
